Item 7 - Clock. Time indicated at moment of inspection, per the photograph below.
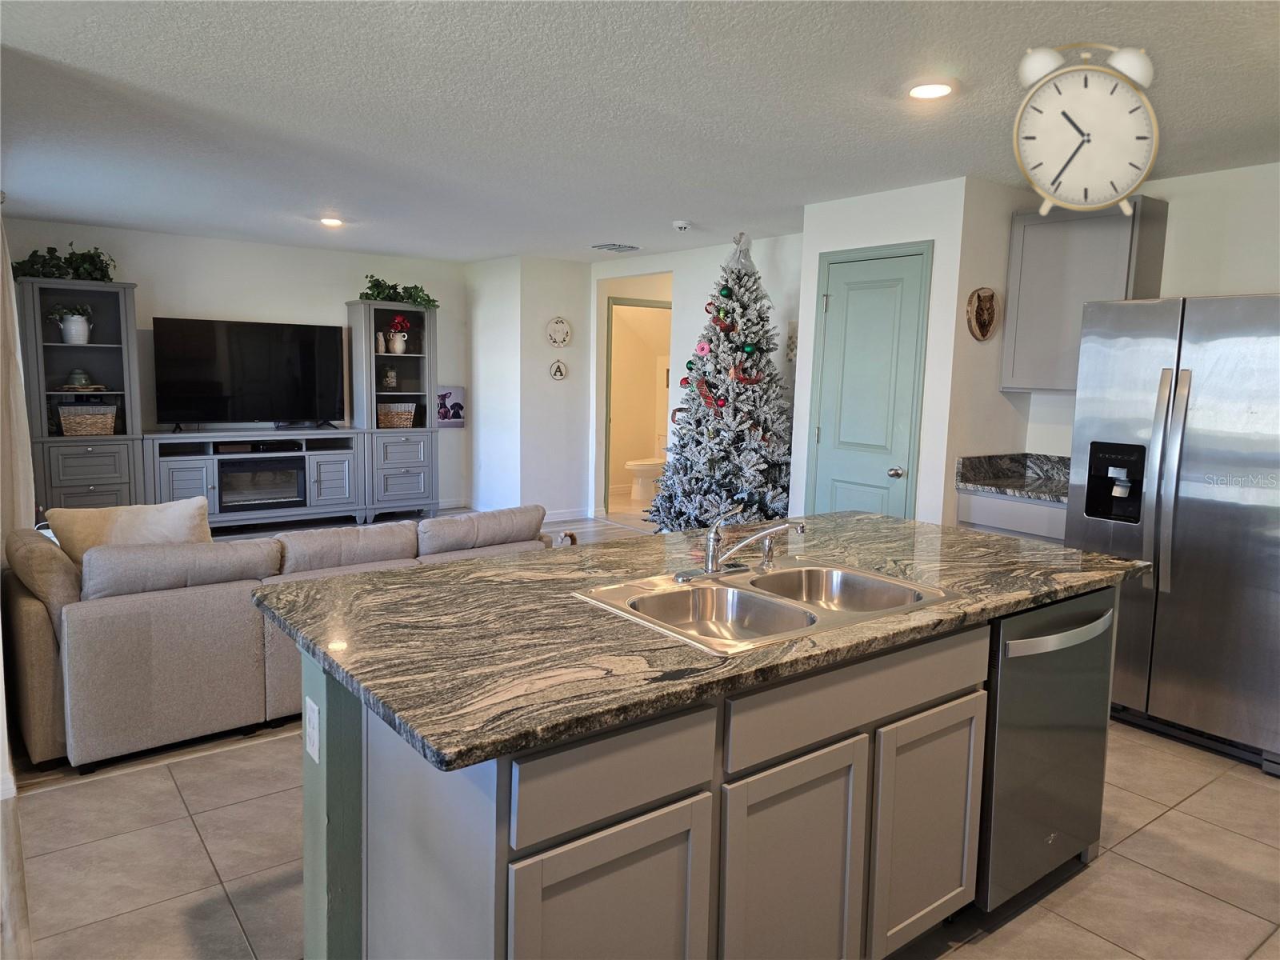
10:36
